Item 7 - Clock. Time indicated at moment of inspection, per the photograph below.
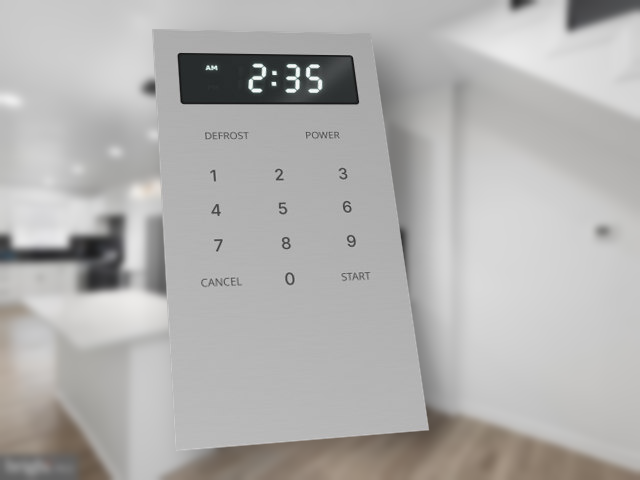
2:35
